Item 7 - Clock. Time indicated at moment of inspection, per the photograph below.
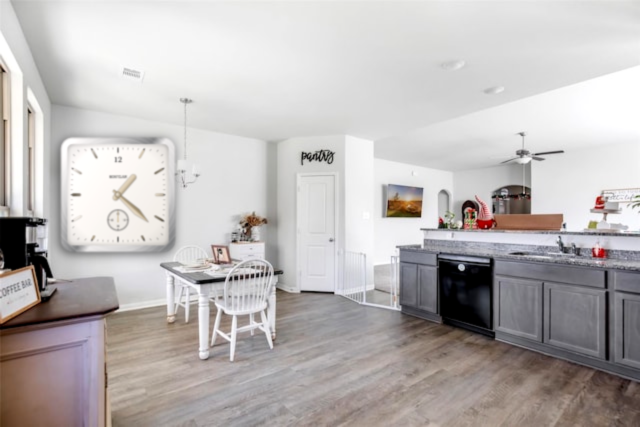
1:22
